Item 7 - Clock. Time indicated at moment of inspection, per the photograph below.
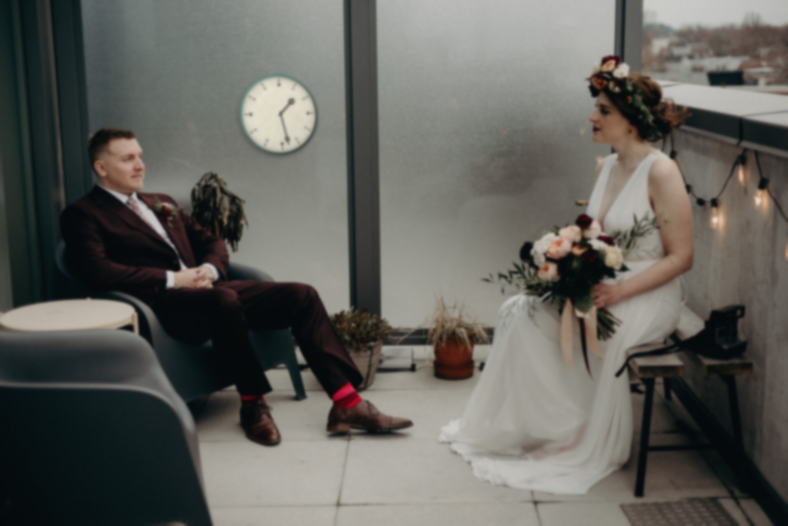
1:28
